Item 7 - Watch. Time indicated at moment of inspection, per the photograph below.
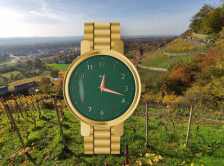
12:18
